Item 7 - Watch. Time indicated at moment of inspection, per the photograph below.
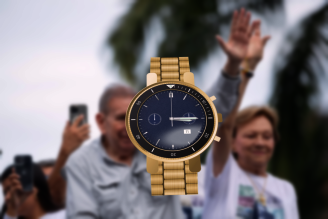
3:15
